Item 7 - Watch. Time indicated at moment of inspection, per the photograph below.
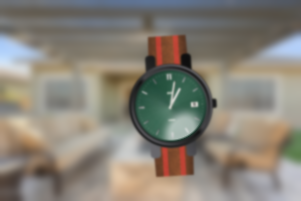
1:02
